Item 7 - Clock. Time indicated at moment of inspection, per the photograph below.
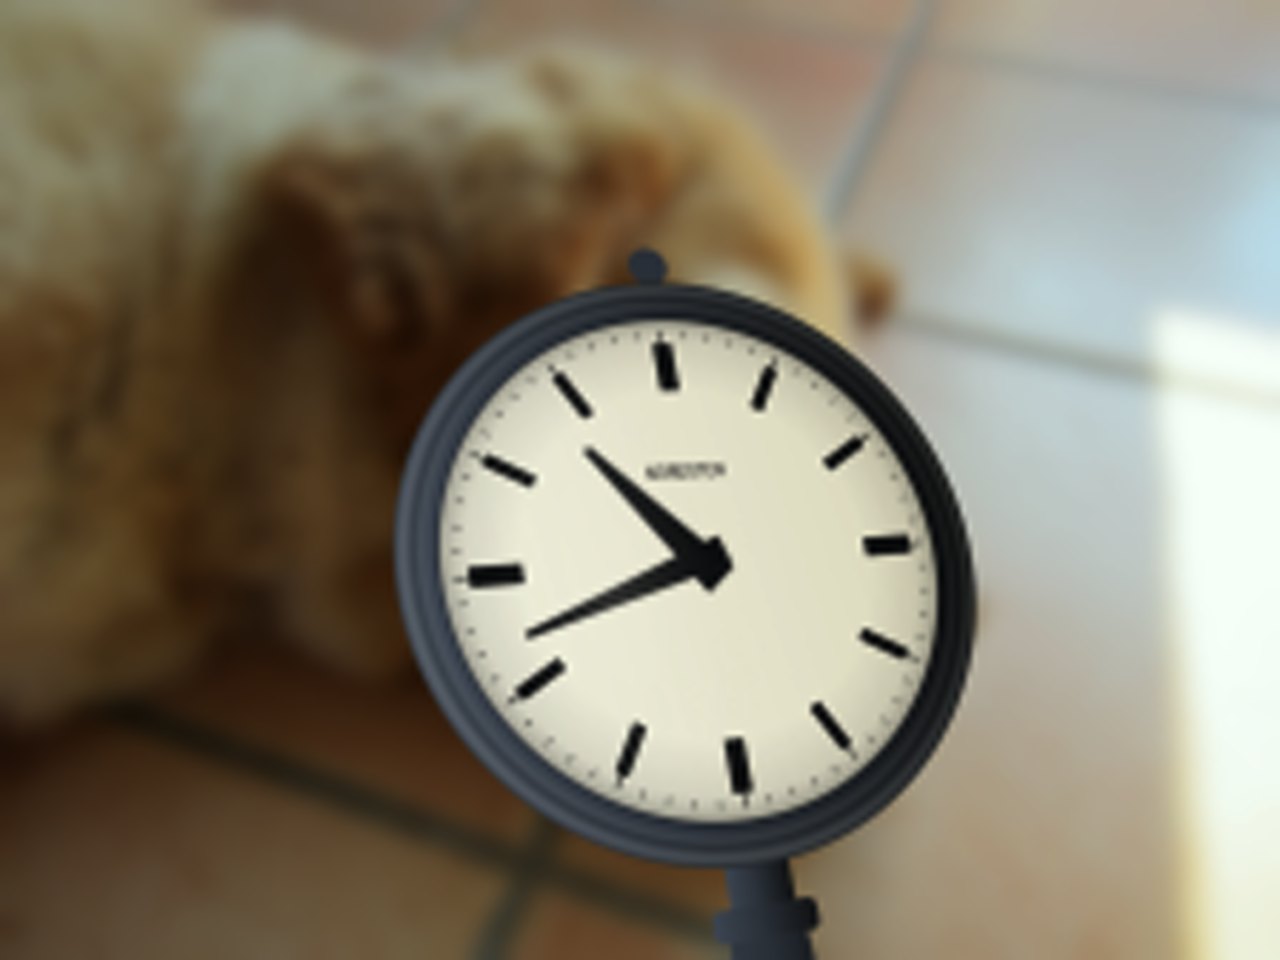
10:42
